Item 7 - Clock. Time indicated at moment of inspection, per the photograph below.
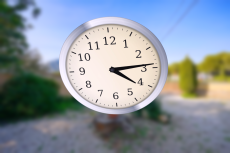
4:14
